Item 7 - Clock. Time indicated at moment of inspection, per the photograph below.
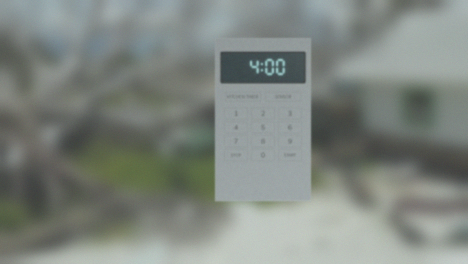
4:00
